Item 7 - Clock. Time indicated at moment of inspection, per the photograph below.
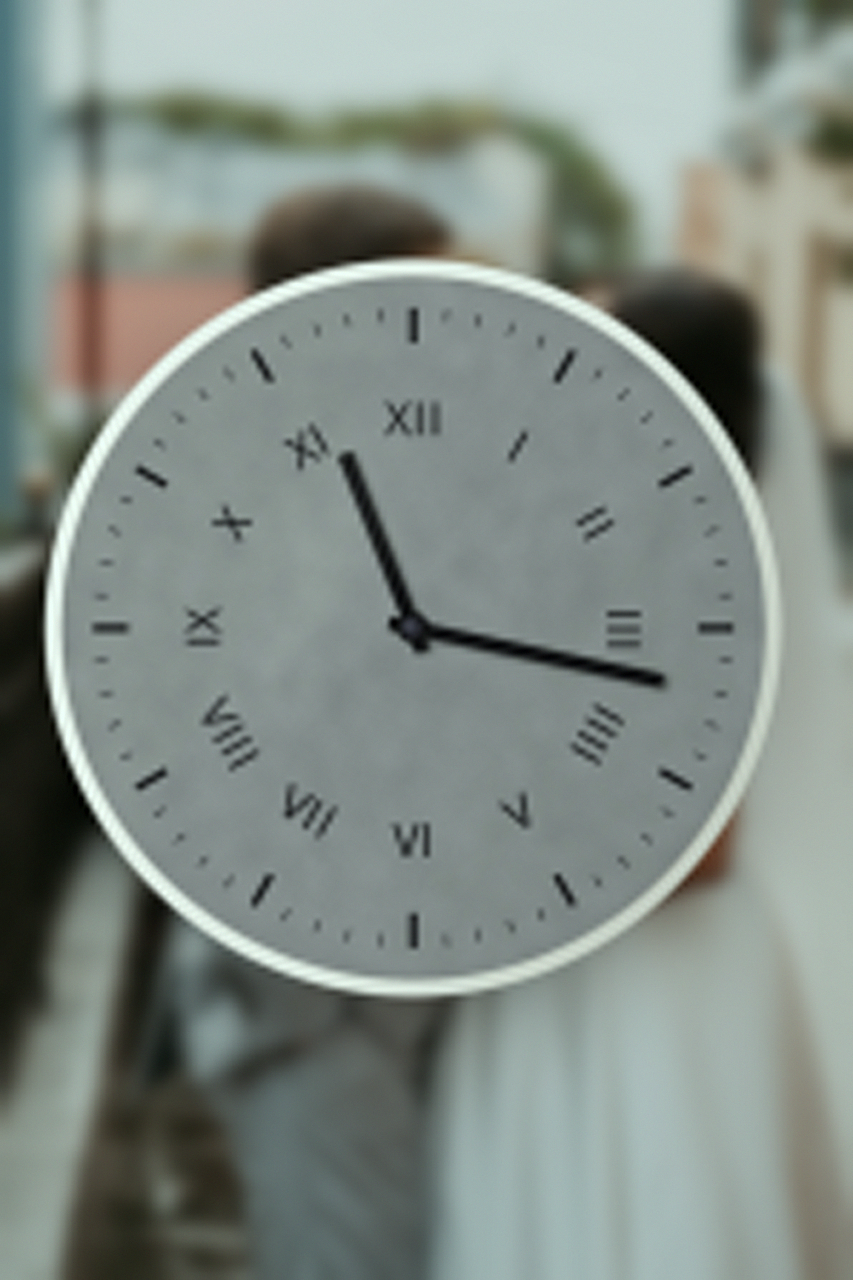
11:17
